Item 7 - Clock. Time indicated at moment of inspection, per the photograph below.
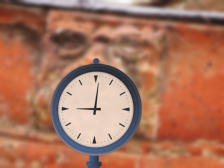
9:01
